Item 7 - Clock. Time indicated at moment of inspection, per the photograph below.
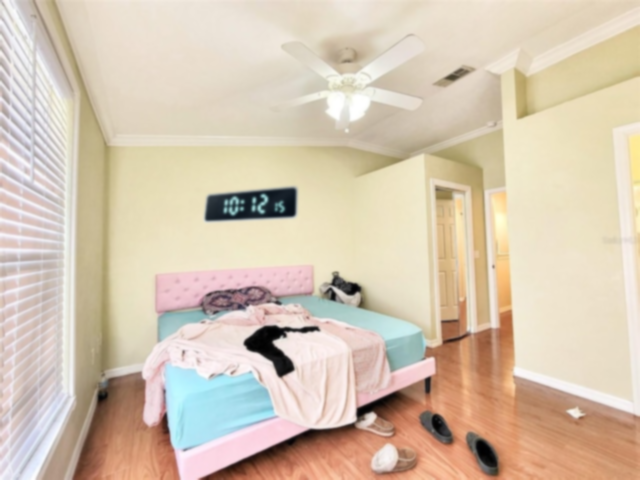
10:12
